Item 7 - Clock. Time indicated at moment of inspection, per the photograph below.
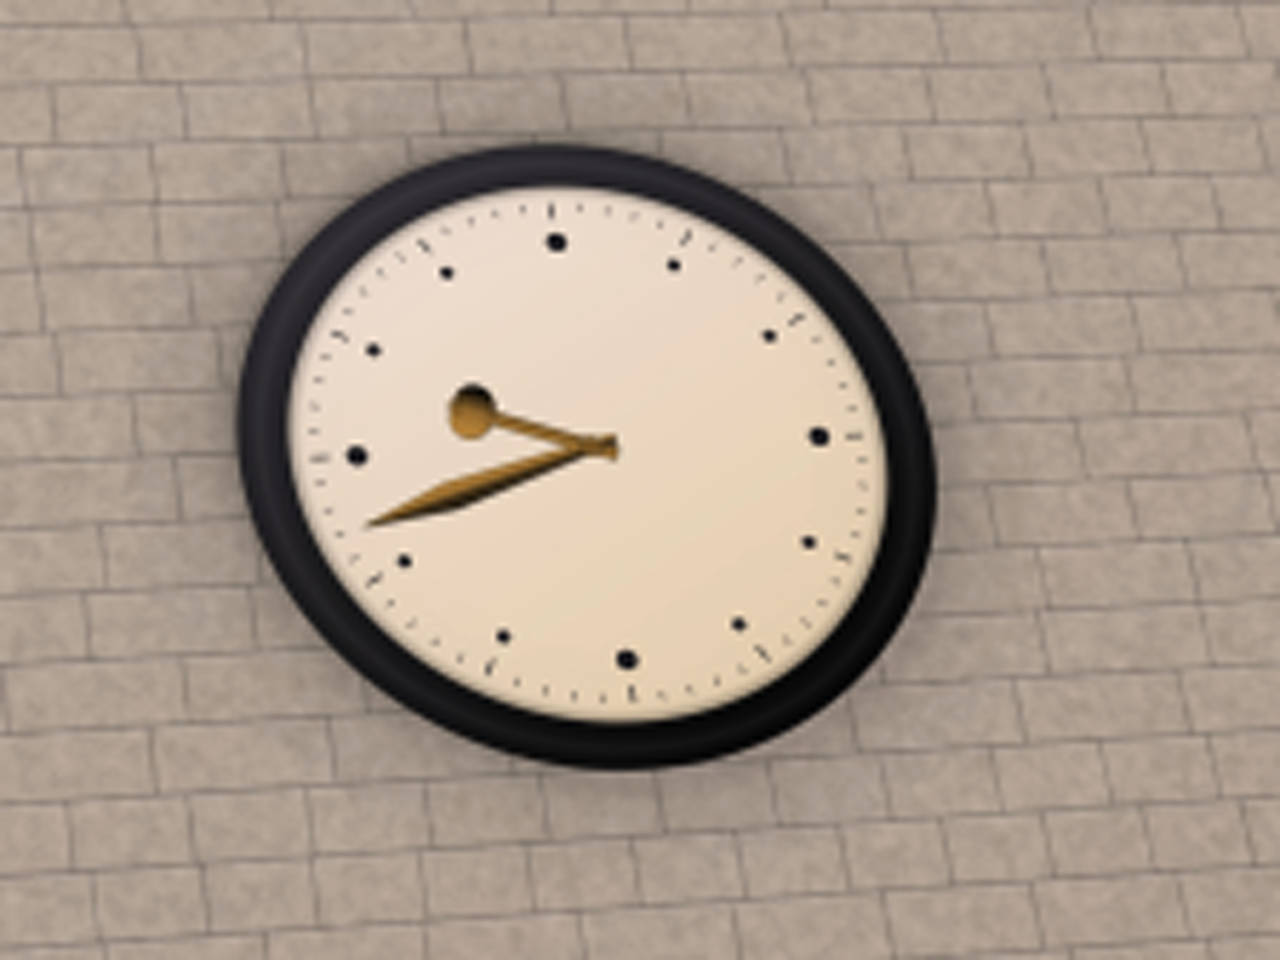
9:42
